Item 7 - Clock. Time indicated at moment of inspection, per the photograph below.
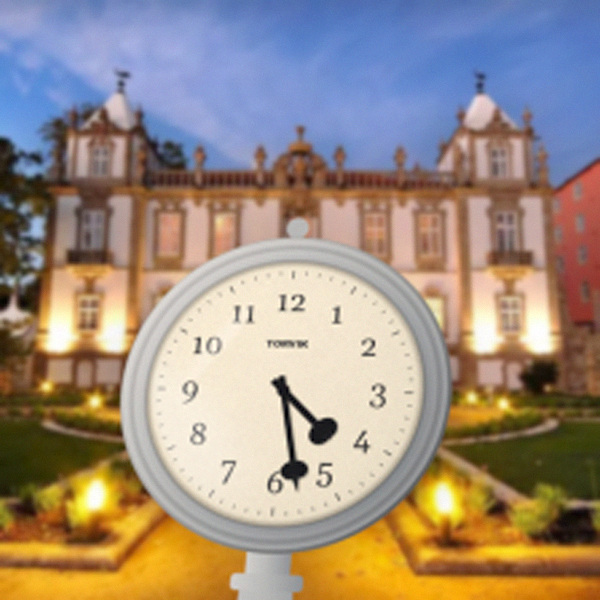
4:28
